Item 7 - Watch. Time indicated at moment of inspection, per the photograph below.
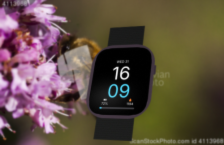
16:09
